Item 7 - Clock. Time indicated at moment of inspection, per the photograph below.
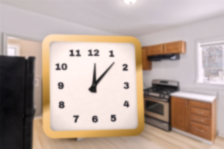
12:07
